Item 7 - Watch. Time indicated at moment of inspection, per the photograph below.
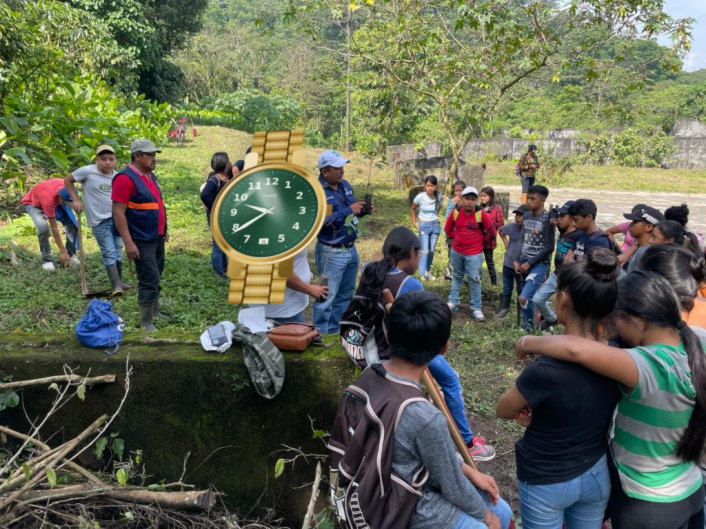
9:39
